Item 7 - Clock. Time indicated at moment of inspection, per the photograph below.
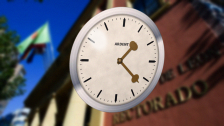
1:22
